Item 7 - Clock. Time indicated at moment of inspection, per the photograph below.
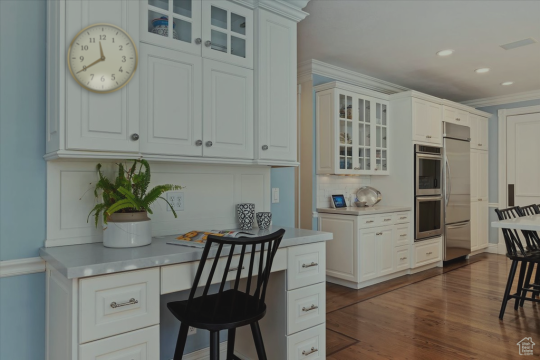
11:40
